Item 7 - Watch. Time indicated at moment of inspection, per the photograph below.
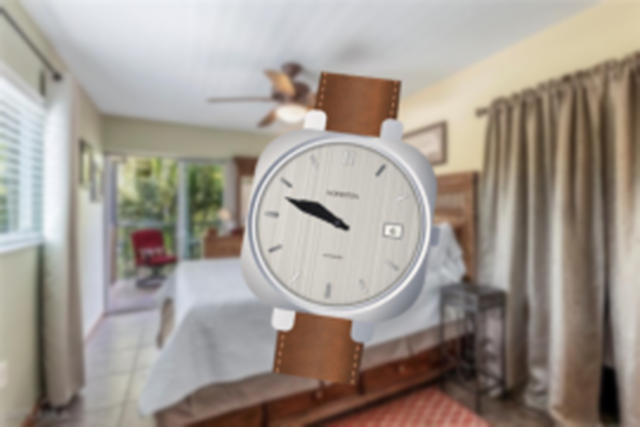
9:48
